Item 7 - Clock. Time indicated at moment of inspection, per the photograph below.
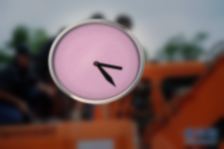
3:24
